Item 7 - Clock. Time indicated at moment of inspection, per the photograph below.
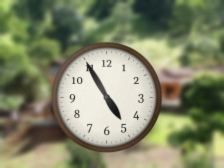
4:55
